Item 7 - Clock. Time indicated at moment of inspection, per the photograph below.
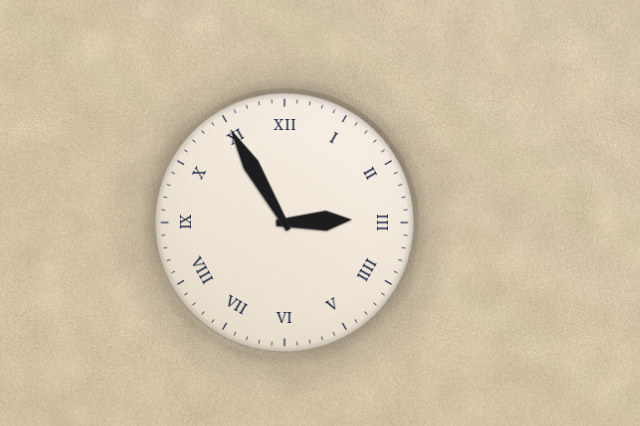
2:55
